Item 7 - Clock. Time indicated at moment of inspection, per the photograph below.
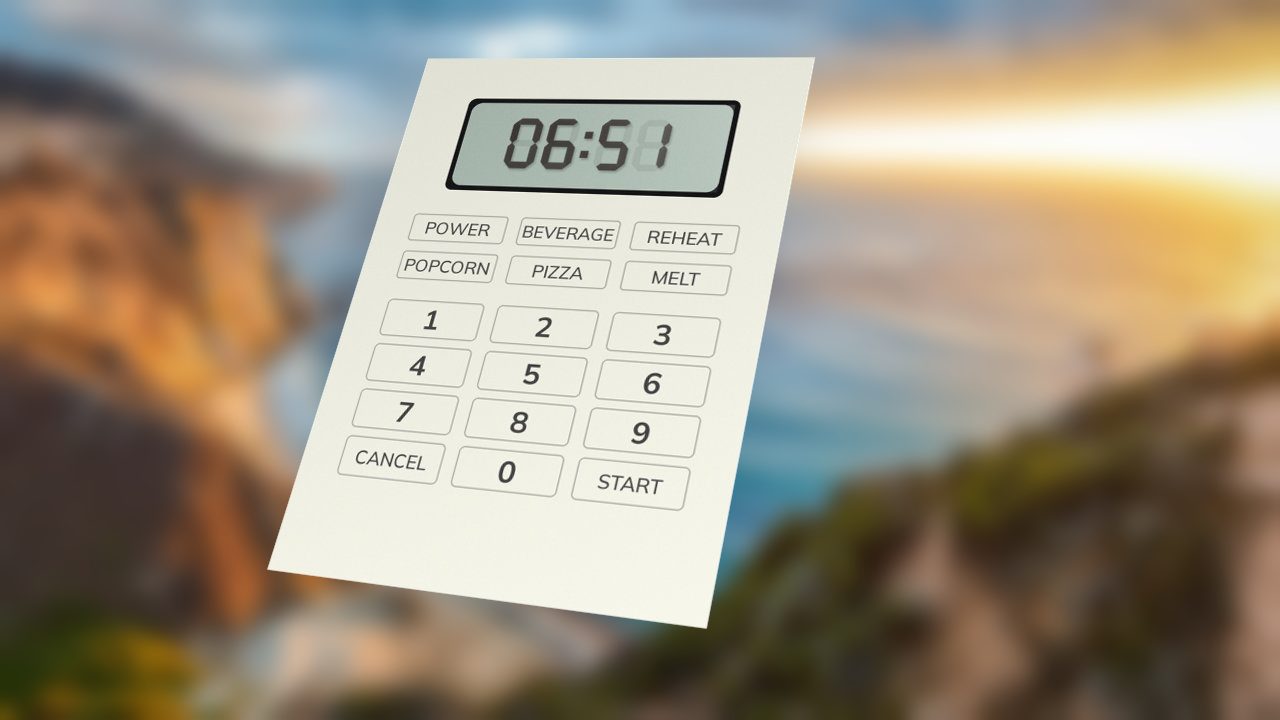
6:51
